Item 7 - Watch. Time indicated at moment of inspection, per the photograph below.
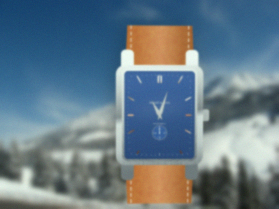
11:03
